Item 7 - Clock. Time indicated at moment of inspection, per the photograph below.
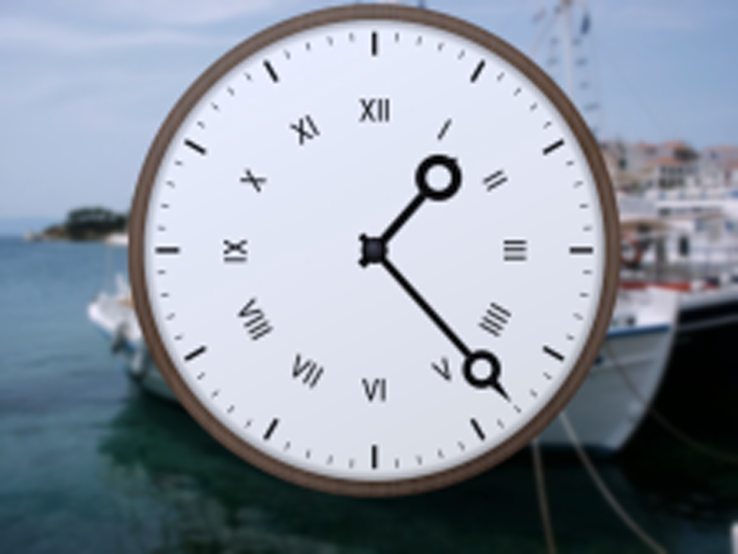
1:23
